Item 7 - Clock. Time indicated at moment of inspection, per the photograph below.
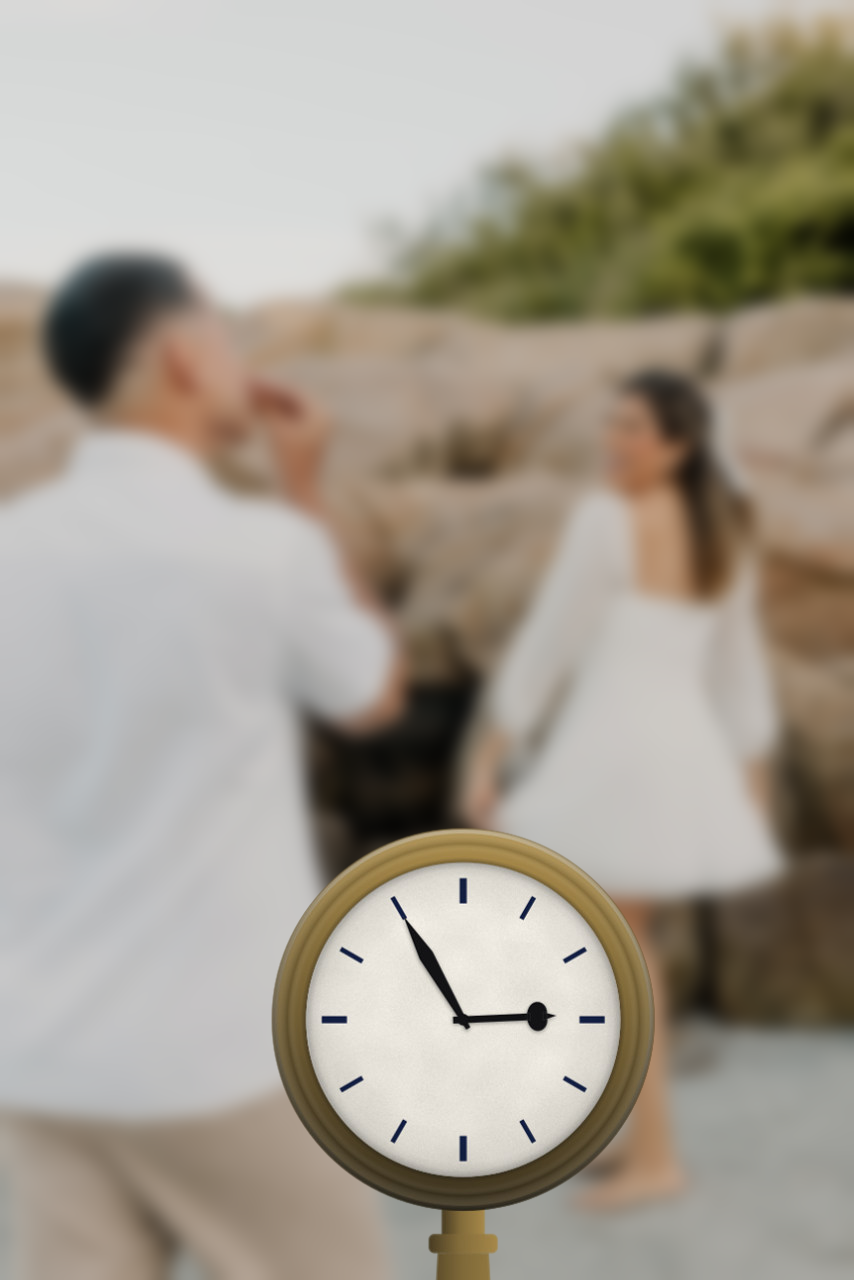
2:55
